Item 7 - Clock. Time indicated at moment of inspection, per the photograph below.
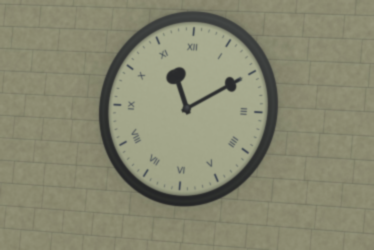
11:10
